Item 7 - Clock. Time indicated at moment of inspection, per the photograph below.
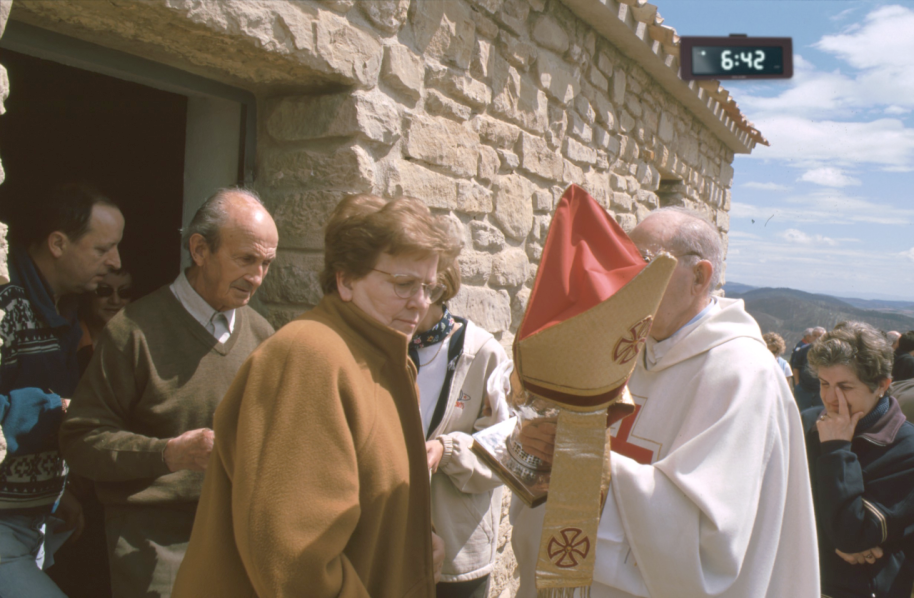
6:42
